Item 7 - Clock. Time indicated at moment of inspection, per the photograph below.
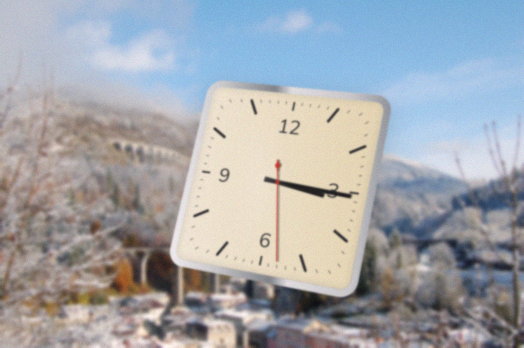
3:15:28
